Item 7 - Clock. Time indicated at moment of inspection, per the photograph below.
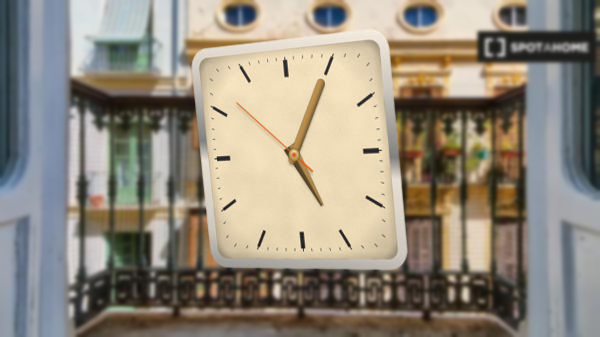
5:04:52
